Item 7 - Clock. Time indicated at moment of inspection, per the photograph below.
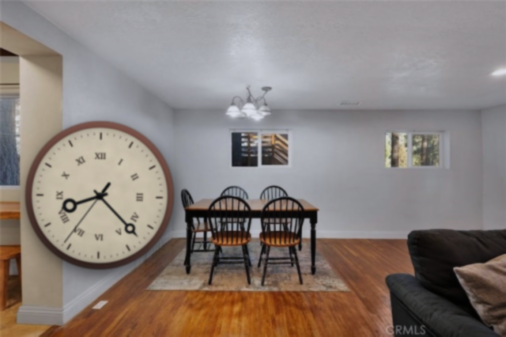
8:22:36
